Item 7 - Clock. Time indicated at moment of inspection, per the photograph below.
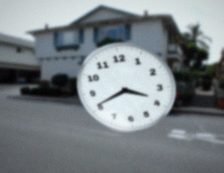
3:41
